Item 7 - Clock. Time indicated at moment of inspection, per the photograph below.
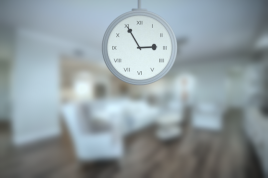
2:55
